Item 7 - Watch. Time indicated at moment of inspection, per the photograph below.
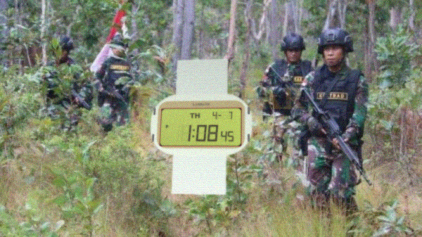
1:08:45
